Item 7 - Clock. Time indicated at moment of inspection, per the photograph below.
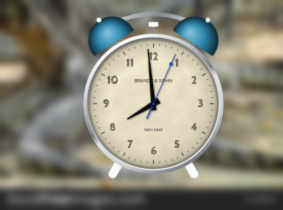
7:59:04
